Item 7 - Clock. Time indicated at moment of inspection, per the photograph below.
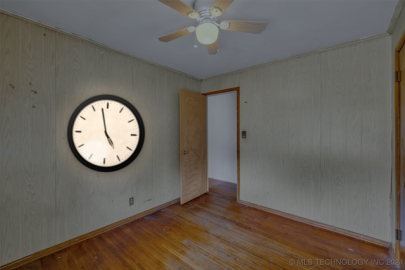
4:58
